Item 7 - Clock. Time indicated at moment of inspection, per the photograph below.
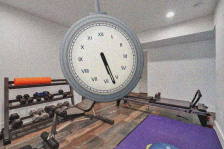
5:27
